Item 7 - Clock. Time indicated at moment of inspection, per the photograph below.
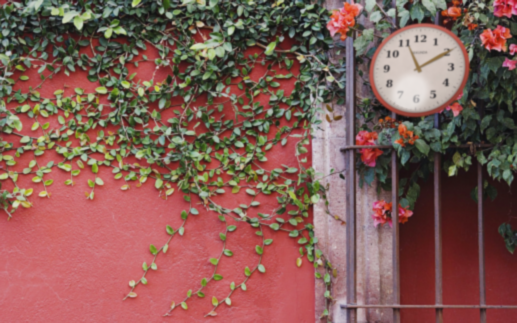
11:10
